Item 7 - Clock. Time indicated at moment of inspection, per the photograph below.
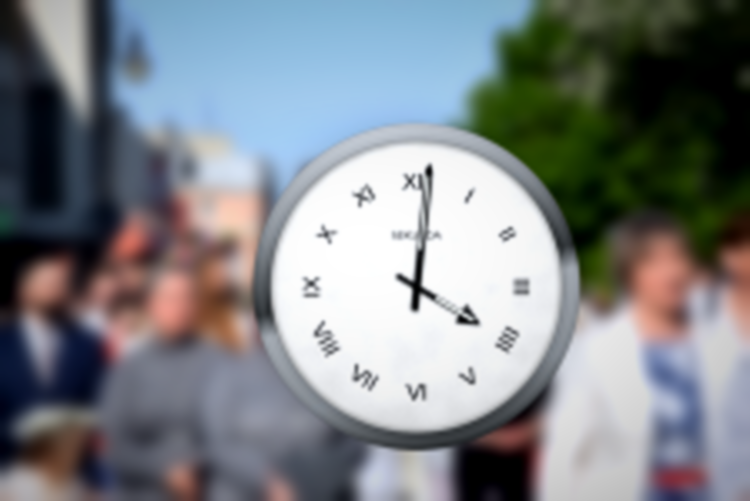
4:01
